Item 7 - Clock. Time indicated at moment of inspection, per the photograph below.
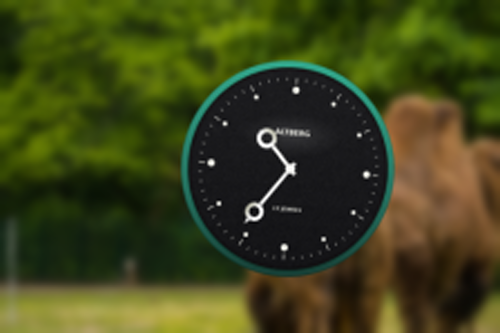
10:36
